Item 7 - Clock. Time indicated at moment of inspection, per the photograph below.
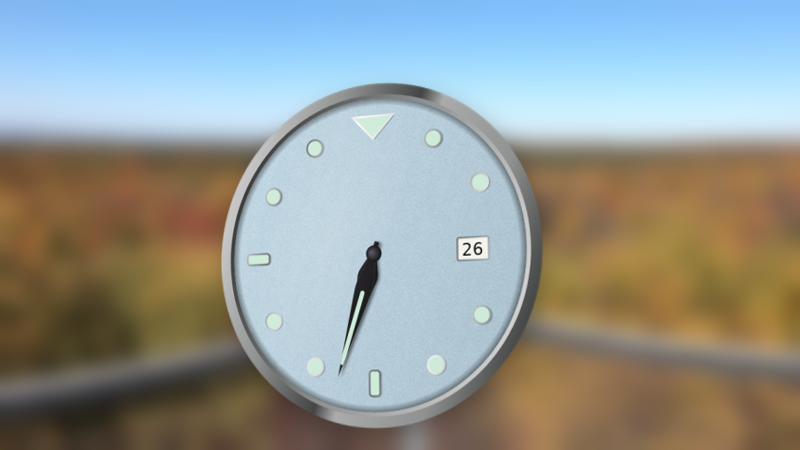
6:33
